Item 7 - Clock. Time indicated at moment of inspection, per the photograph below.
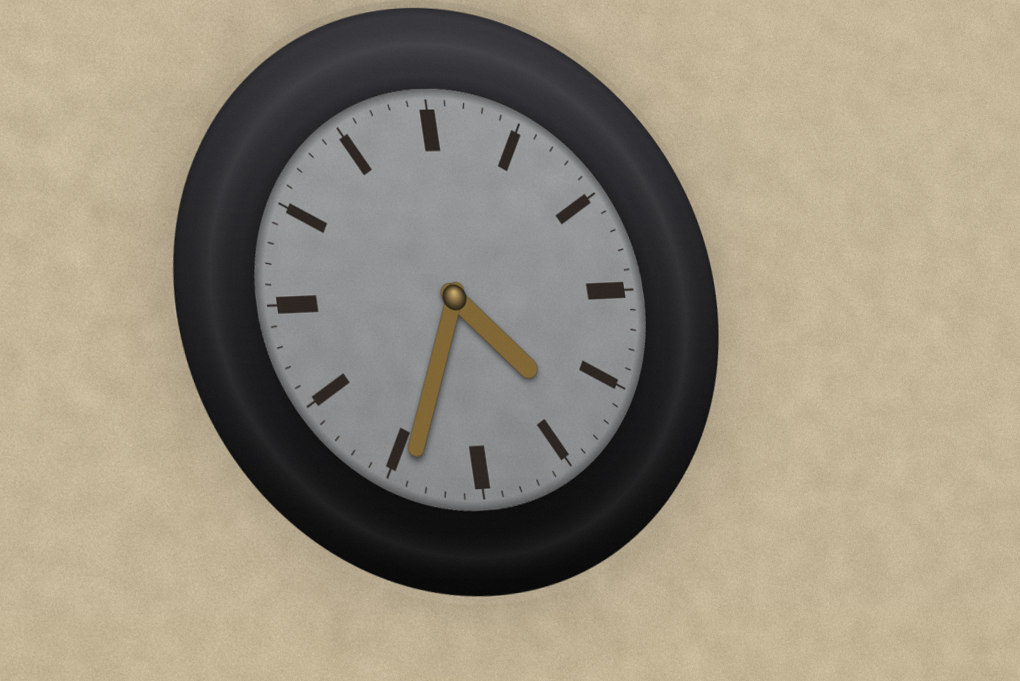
4:34
